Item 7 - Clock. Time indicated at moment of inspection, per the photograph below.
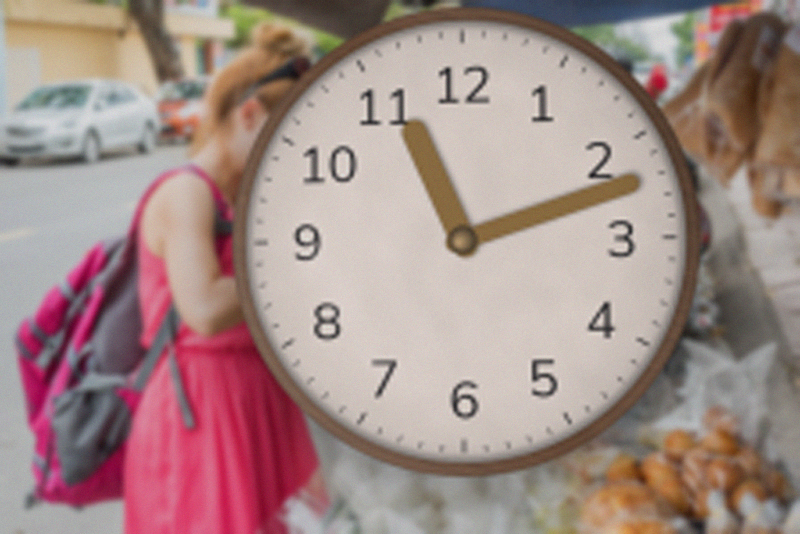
11:12
